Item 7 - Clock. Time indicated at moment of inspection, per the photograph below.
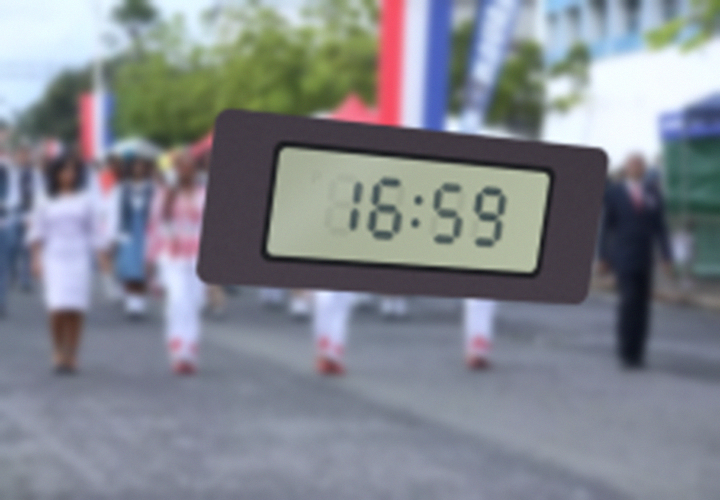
16:59
